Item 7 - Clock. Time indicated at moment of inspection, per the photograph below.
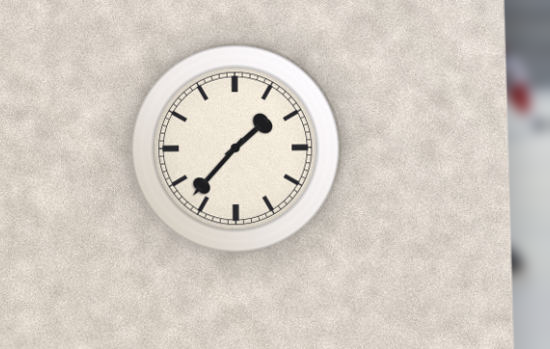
1:37
